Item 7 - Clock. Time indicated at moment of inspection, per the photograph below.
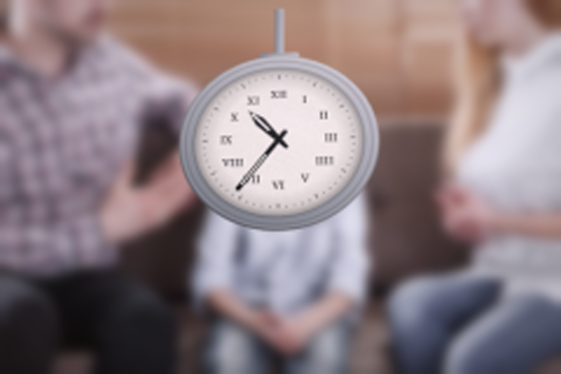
10:36
